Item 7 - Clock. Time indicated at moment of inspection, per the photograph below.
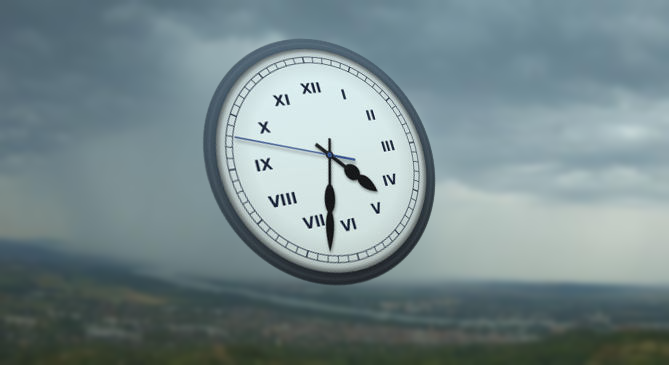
4:32:48
